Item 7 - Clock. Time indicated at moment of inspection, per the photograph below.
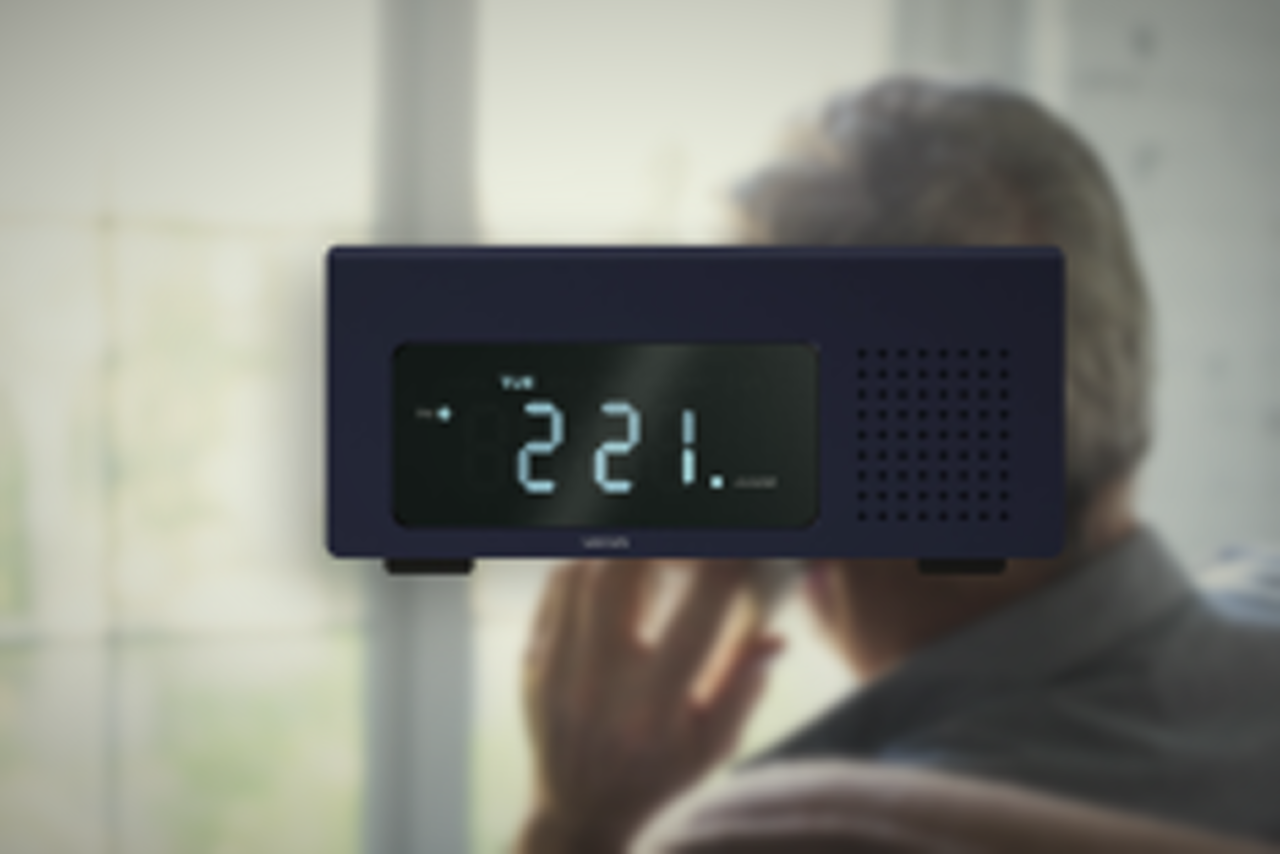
2:21
